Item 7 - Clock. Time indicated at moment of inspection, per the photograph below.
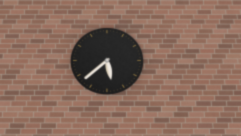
5:38
